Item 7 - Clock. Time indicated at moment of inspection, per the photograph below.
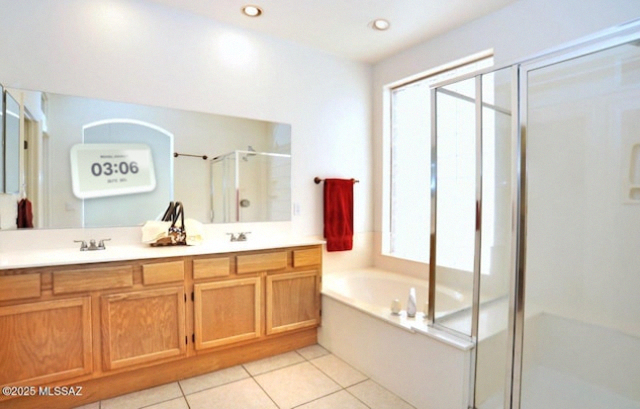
3:06
